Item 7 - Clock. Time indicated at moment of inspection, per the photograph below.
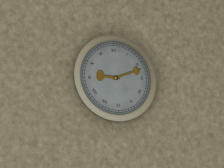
9:12
